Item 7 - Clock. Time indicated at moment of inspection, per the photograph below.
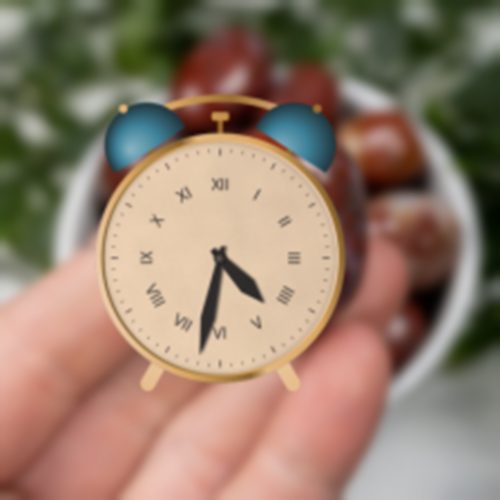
4:32
